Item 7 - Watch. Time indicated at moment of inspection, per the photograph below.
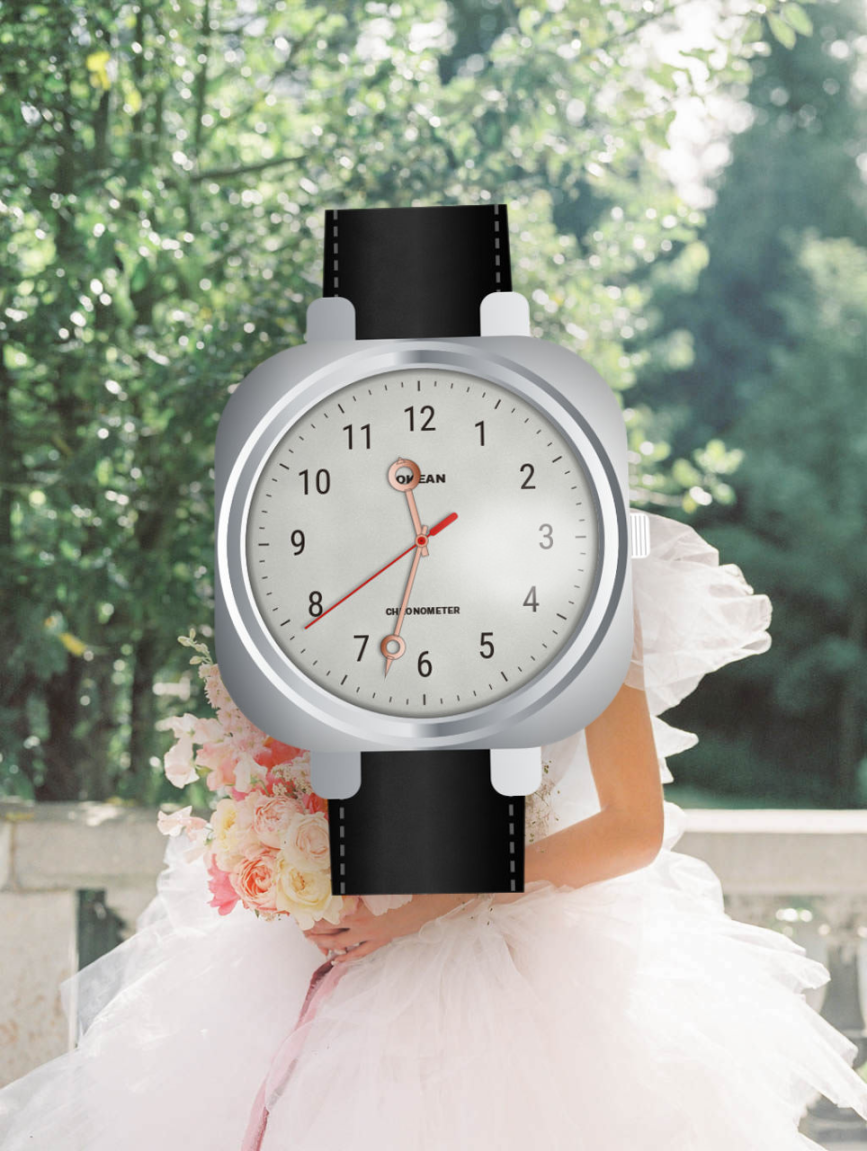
11:32:39
